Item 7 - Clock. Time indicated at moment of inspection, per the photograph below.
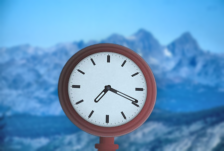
7:19
